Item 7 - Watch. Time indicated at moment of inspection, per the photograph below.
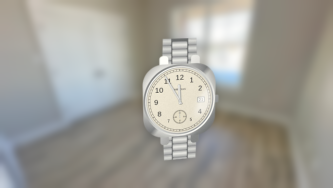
11:55
